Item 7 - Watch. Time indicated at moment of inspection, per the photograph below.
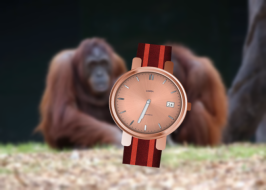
6:33
